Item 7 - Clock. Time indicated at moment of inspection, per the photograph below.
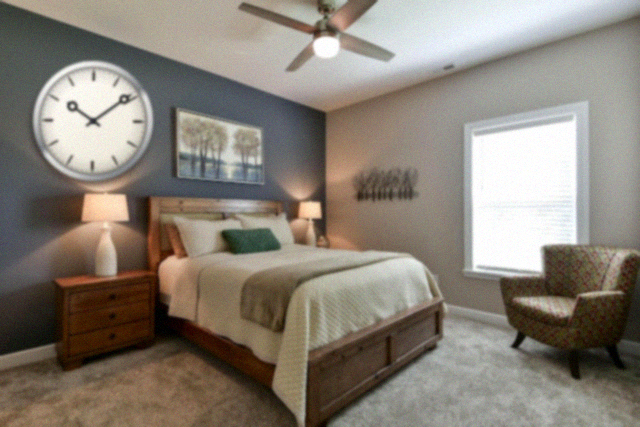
10:09
